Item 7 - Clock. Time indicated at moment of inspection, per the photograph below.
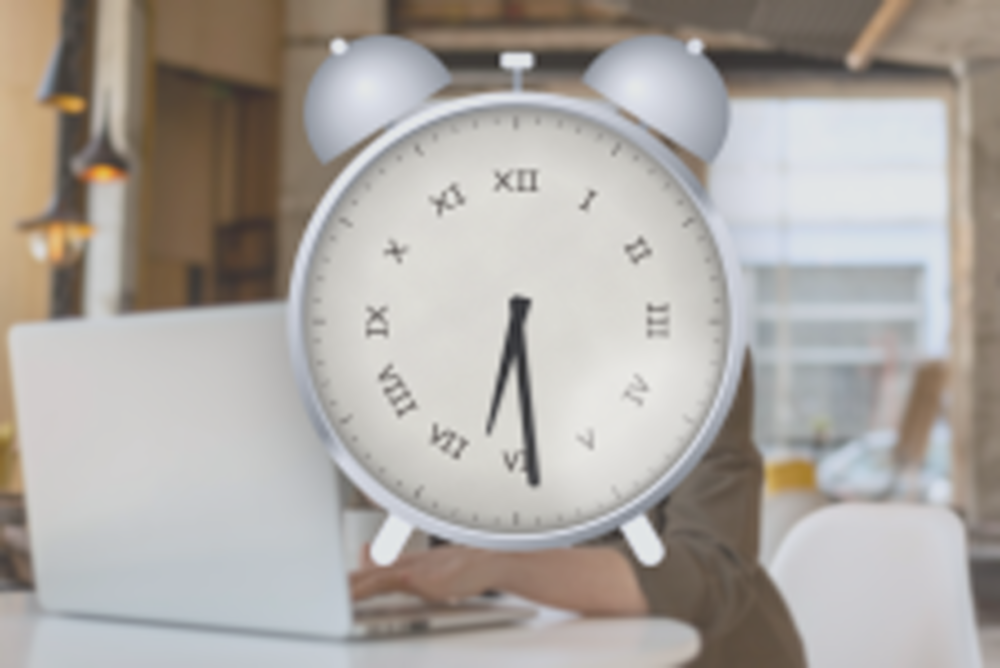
6:29
